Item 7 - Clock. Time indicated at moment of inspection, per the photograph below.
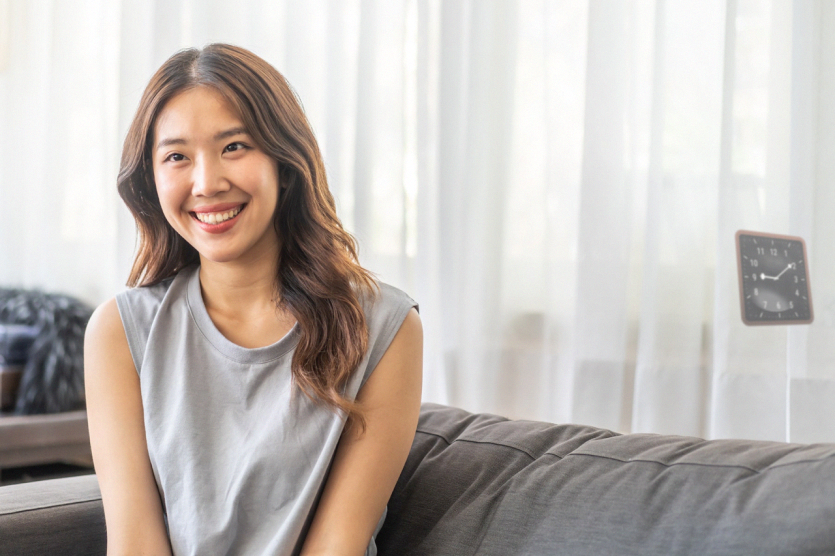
9:09
